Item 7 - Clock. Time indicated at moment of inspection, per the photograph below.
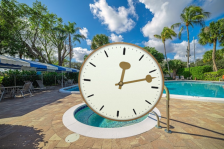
12:12
